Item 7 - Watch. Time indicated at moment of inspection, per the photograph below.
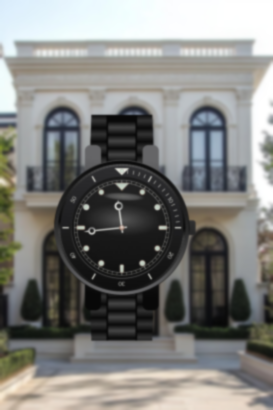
11:44
